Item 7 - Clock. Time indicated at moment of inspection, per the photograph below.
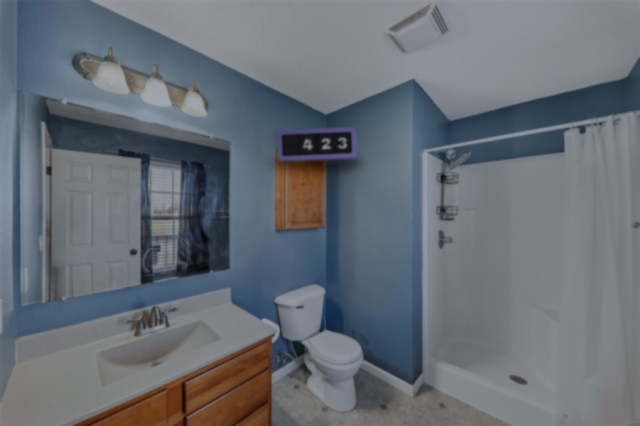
4:23
